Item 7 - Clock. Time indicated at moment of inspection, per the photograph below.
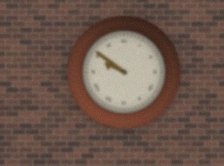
9:51
